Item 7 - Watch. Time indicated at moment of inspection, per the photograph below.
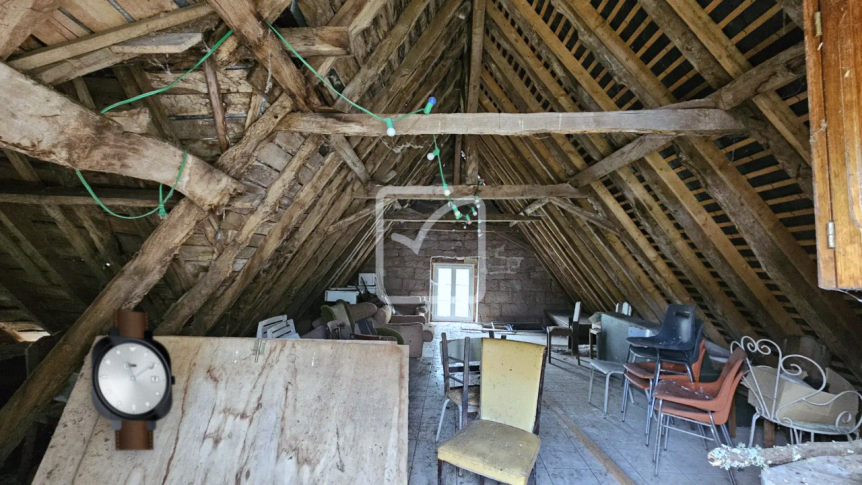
11:09
